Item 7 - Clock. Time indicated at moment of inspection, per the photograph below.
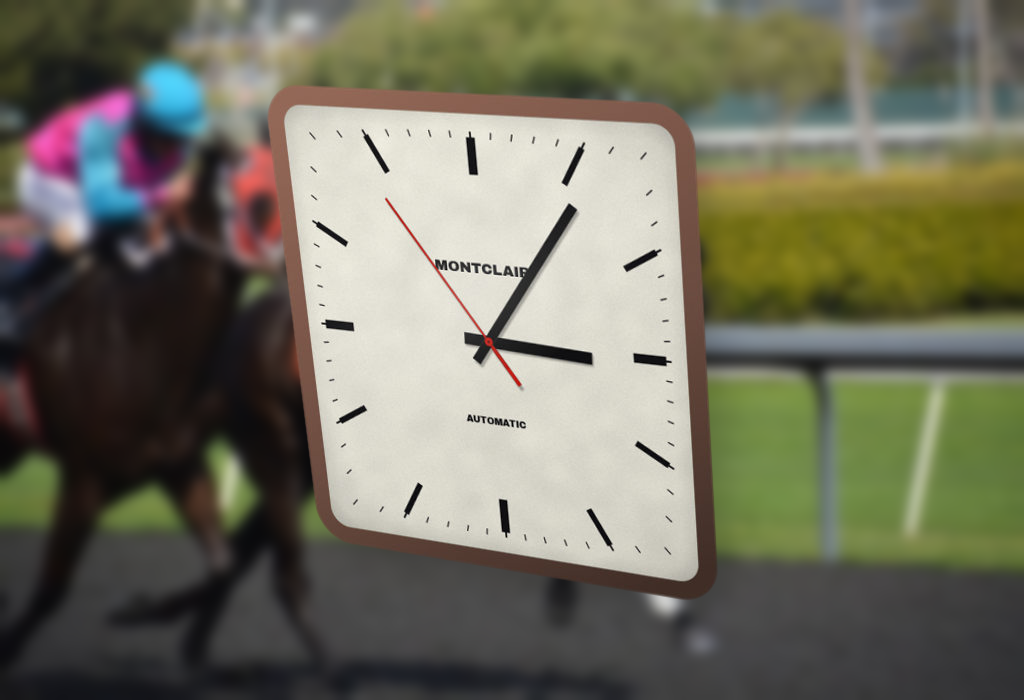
3:05:54
